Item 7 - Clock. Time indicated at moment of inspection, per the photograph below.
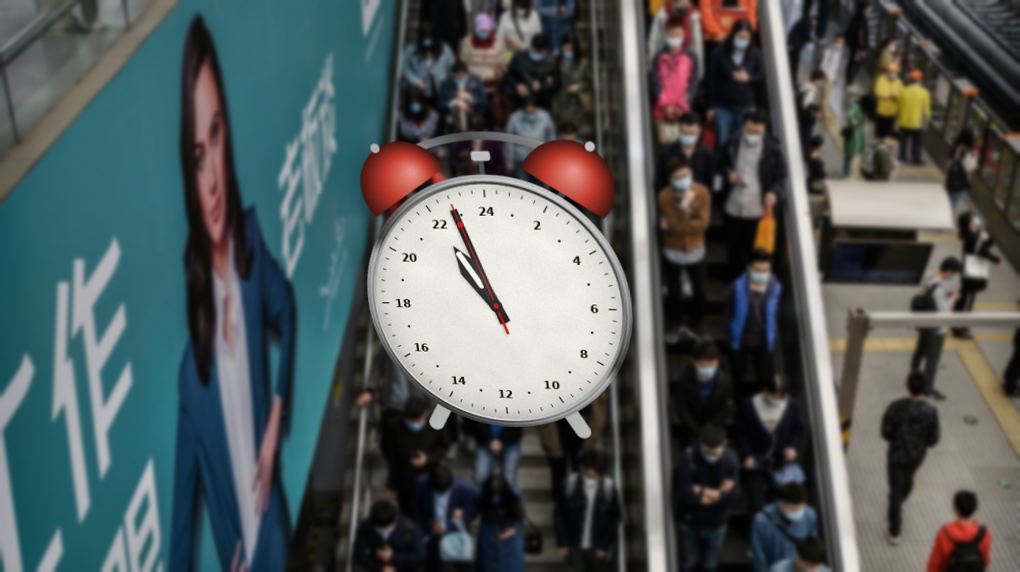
21:56:57
